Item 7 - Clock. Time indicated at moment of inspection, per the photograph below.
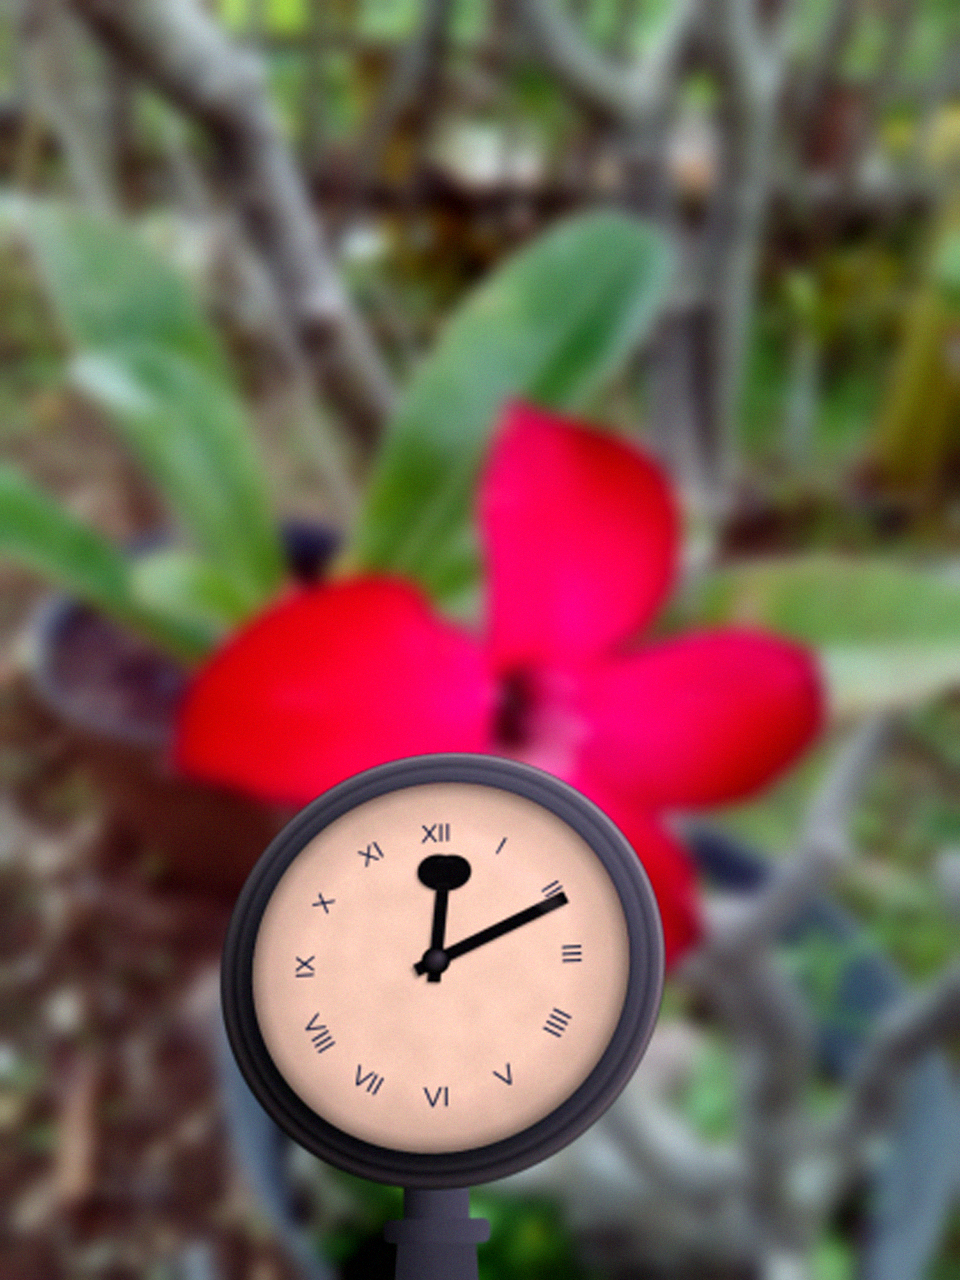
12:11
